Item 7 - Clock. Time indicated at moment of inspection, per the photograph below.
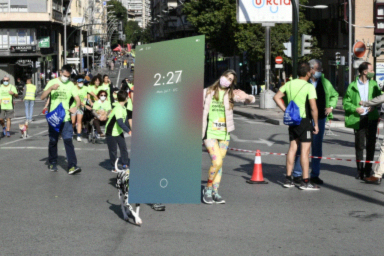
2:27
